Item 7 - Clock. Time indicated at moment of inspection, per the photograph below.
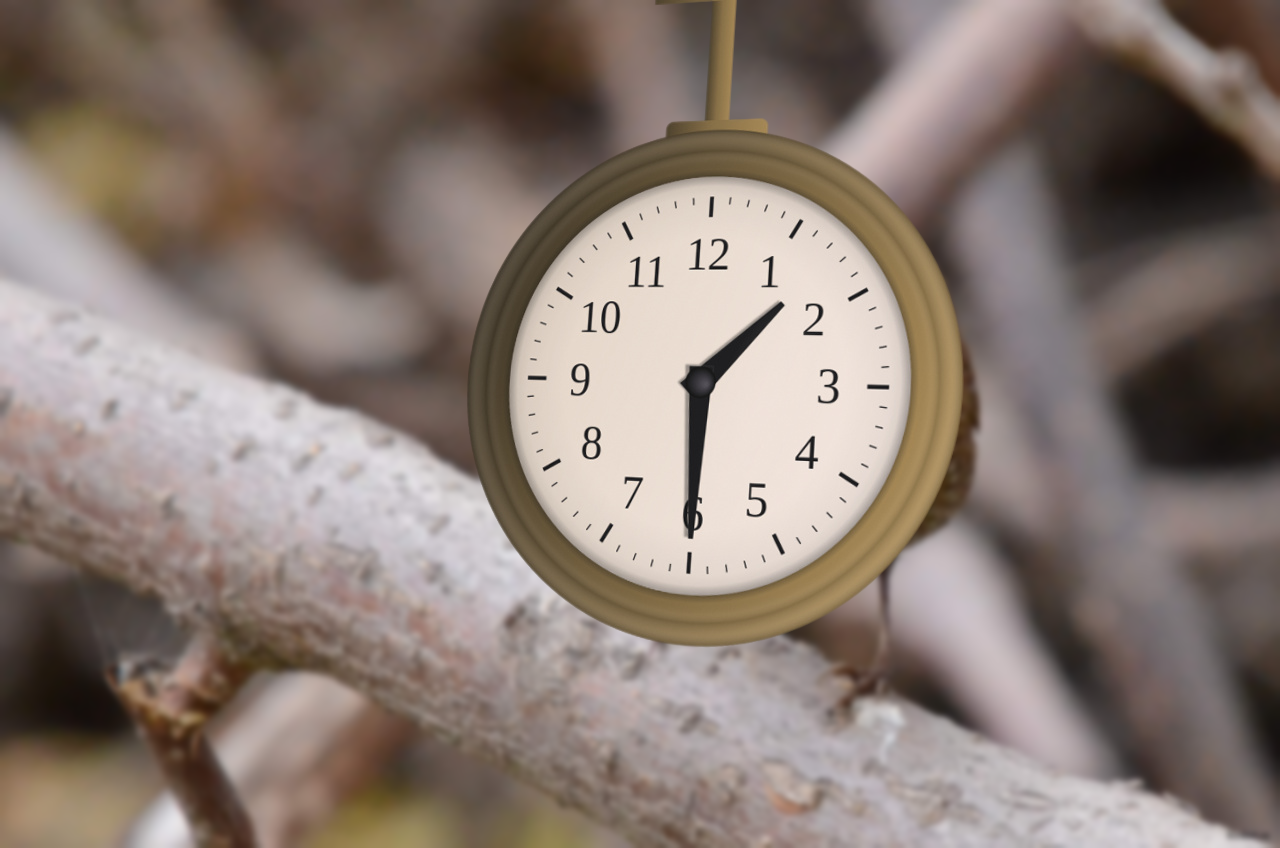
1:30
